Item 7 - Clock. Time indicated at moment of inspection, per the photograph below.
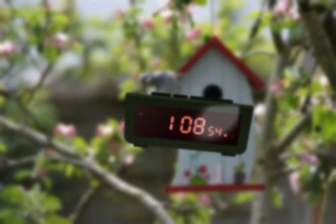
1:08
